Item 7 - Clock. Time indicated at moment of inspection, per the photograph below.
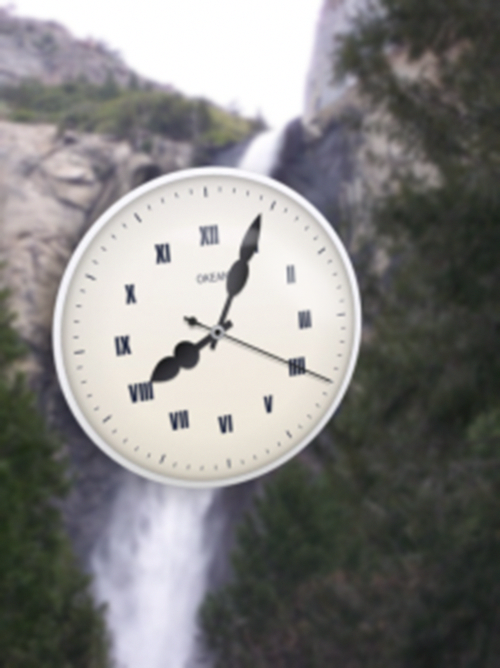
8:04:20
